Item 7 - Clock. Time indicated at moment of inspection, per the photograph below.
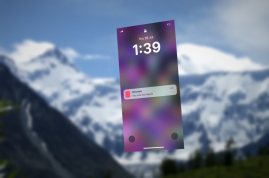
1:39
